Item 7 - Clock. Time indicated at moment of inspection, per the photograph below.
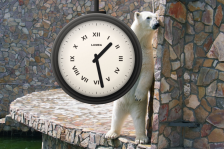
1:28
